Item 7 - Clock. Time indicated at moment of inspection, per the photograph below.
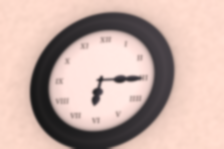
6:15
